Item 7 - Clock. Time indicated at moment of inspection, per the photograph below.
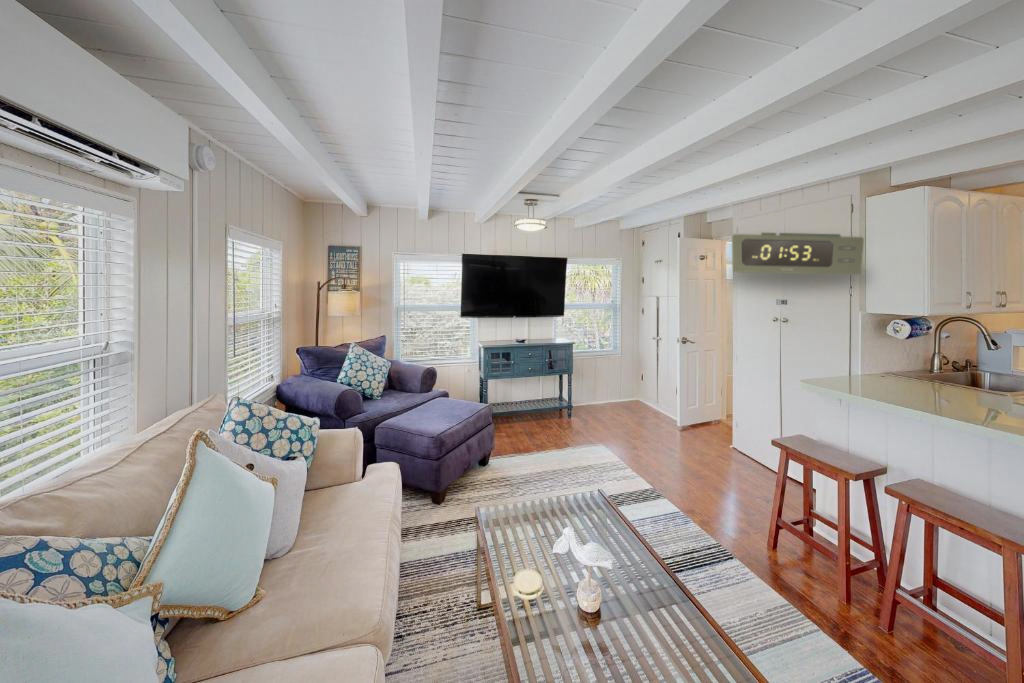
1:53
